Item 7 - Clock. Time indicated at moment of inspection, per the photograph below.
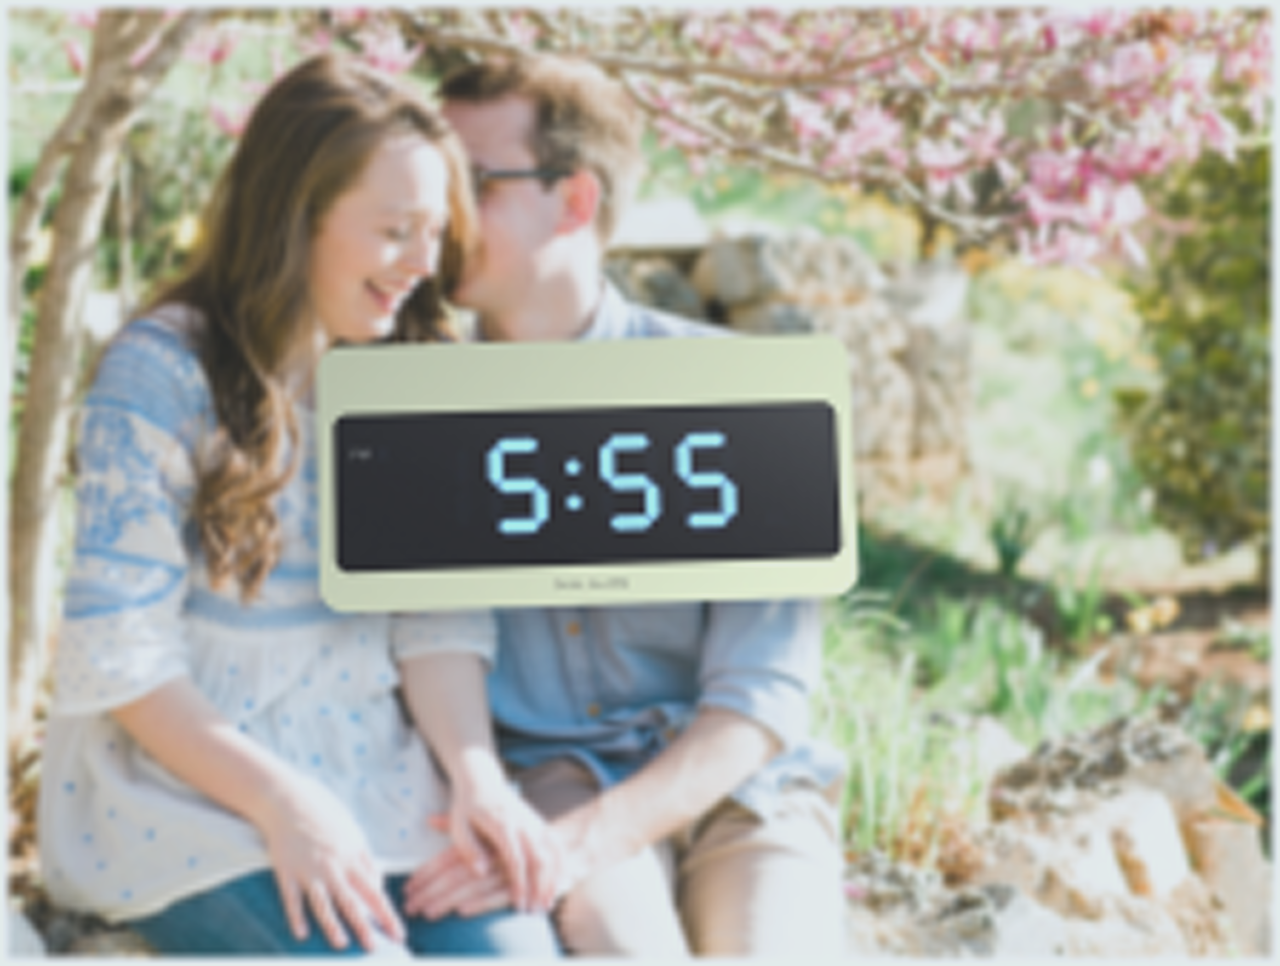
5:55
